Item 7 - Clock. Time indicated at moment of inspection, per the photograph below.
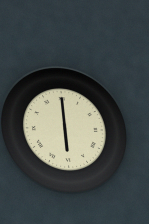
6:00
